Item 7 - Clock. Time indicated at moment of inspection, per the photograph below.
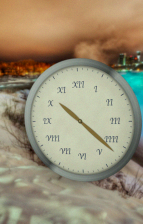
10:22
